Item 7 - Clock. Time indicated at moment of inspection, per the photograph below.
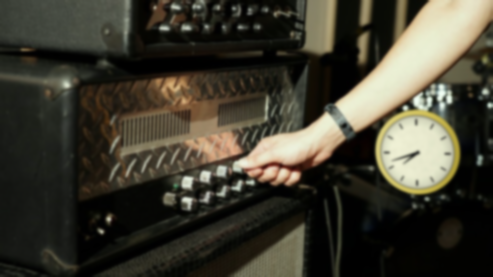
7:42
